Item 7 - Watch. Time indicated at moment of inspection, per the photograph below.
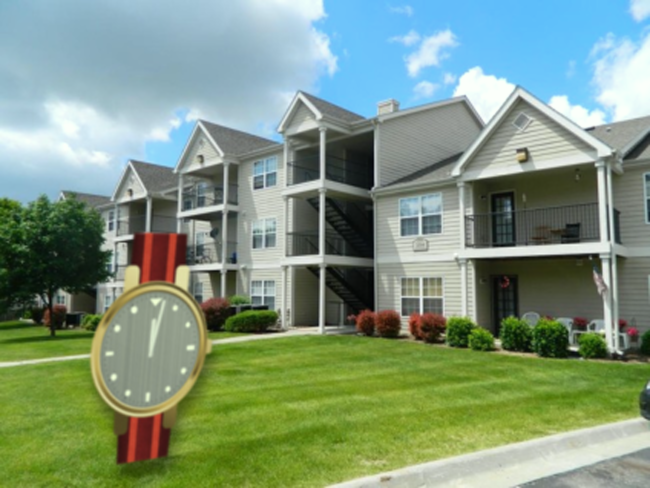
12:02
